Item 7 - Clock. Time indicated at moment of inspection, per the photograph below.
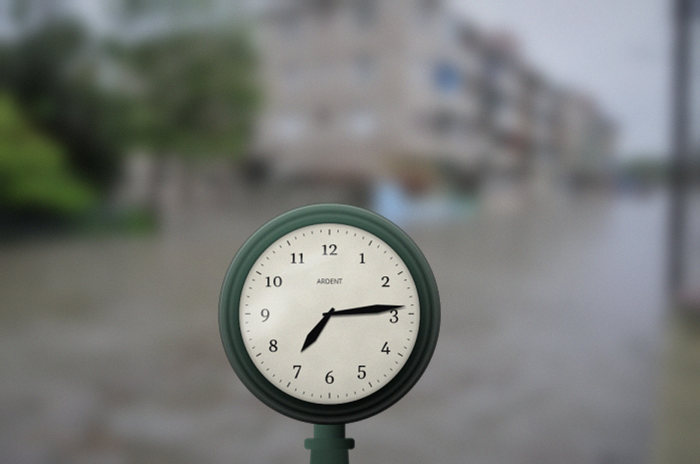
7:14
